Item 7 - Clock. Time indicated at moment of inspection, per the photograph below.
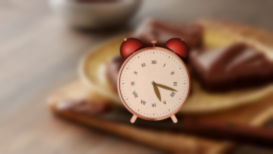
5:18
